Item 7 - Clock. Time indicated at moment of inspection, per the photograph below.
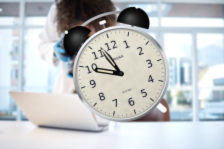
9:57
